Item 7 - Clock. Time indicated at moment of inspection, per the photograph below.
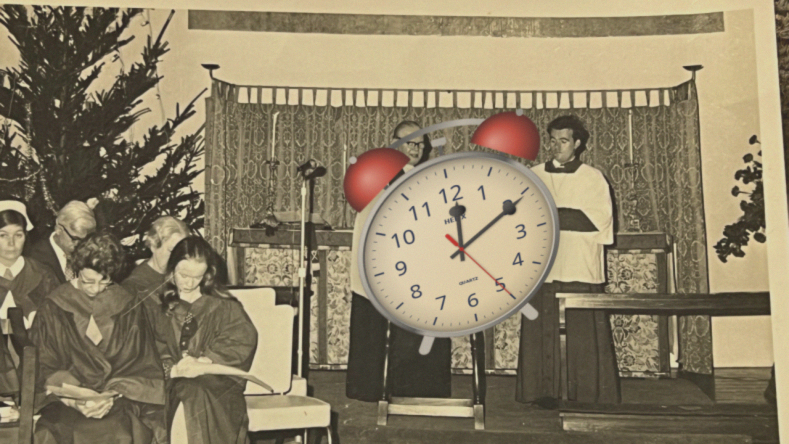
12:10:25
